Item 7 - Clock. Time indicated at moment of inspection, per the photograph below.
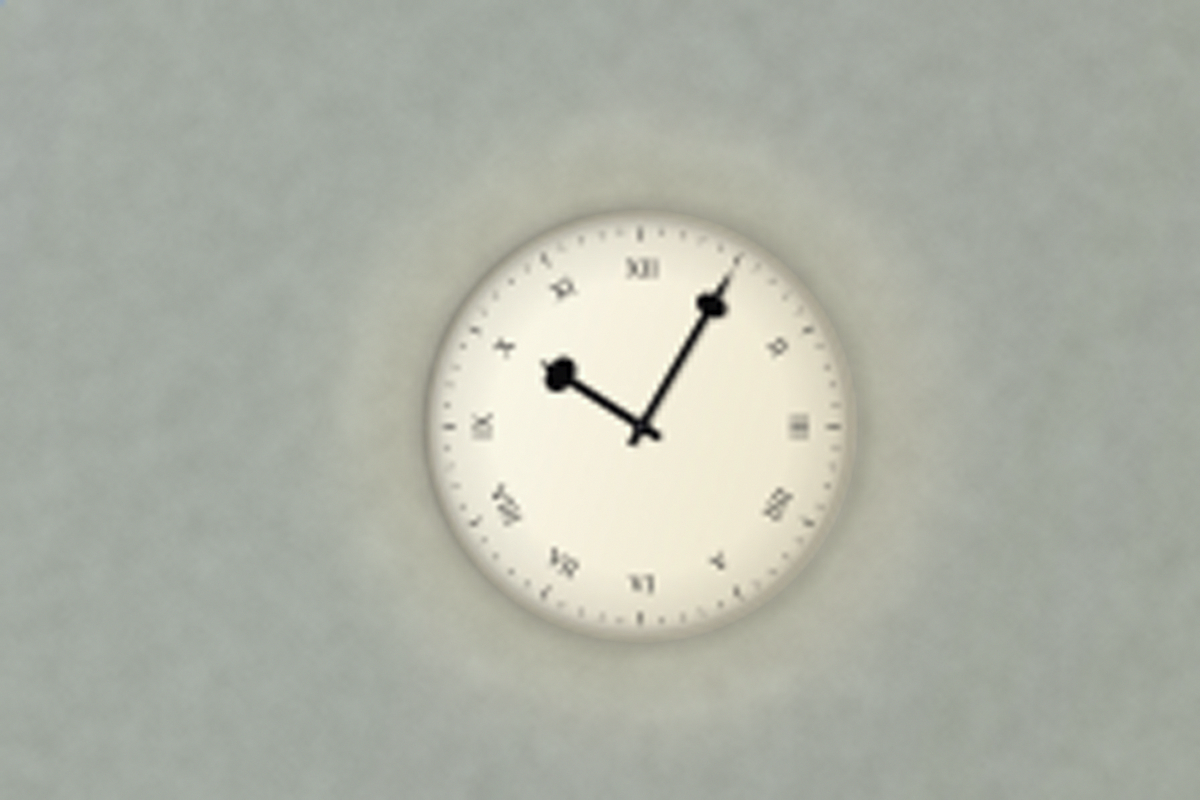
10:05
